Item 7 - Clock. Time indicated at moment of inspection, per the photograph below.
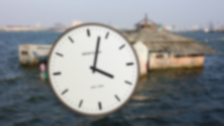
4:03
